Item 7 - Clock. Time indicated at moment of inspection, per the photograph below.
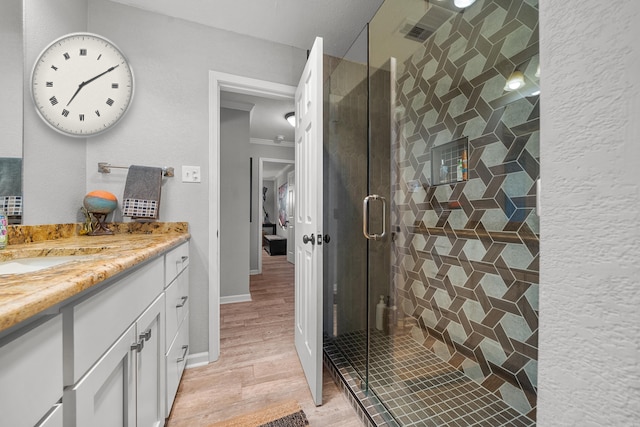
7:10
